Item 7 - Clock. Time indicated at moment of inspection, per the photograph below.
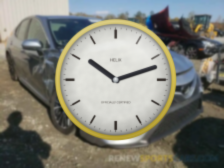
10:12
